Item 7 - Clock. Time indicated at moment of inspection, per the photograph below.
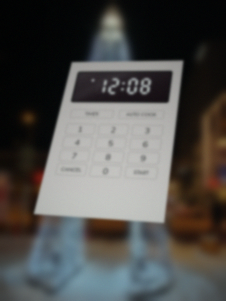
12:08
